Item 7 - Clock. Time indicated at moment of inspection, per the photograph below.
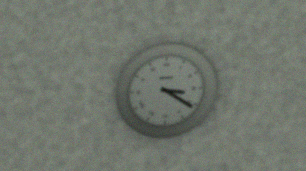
3:21
